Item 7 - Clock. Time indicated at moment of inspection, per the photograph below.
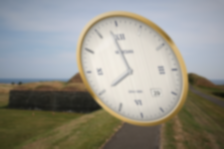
7:58
